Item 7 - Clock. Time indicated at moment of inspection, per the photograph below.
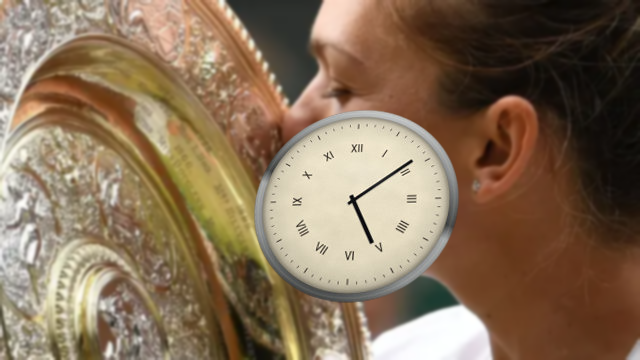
5:09
